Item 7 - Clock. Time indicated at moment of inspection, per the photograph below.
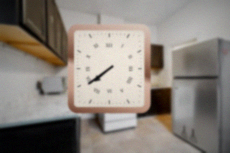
7:39
